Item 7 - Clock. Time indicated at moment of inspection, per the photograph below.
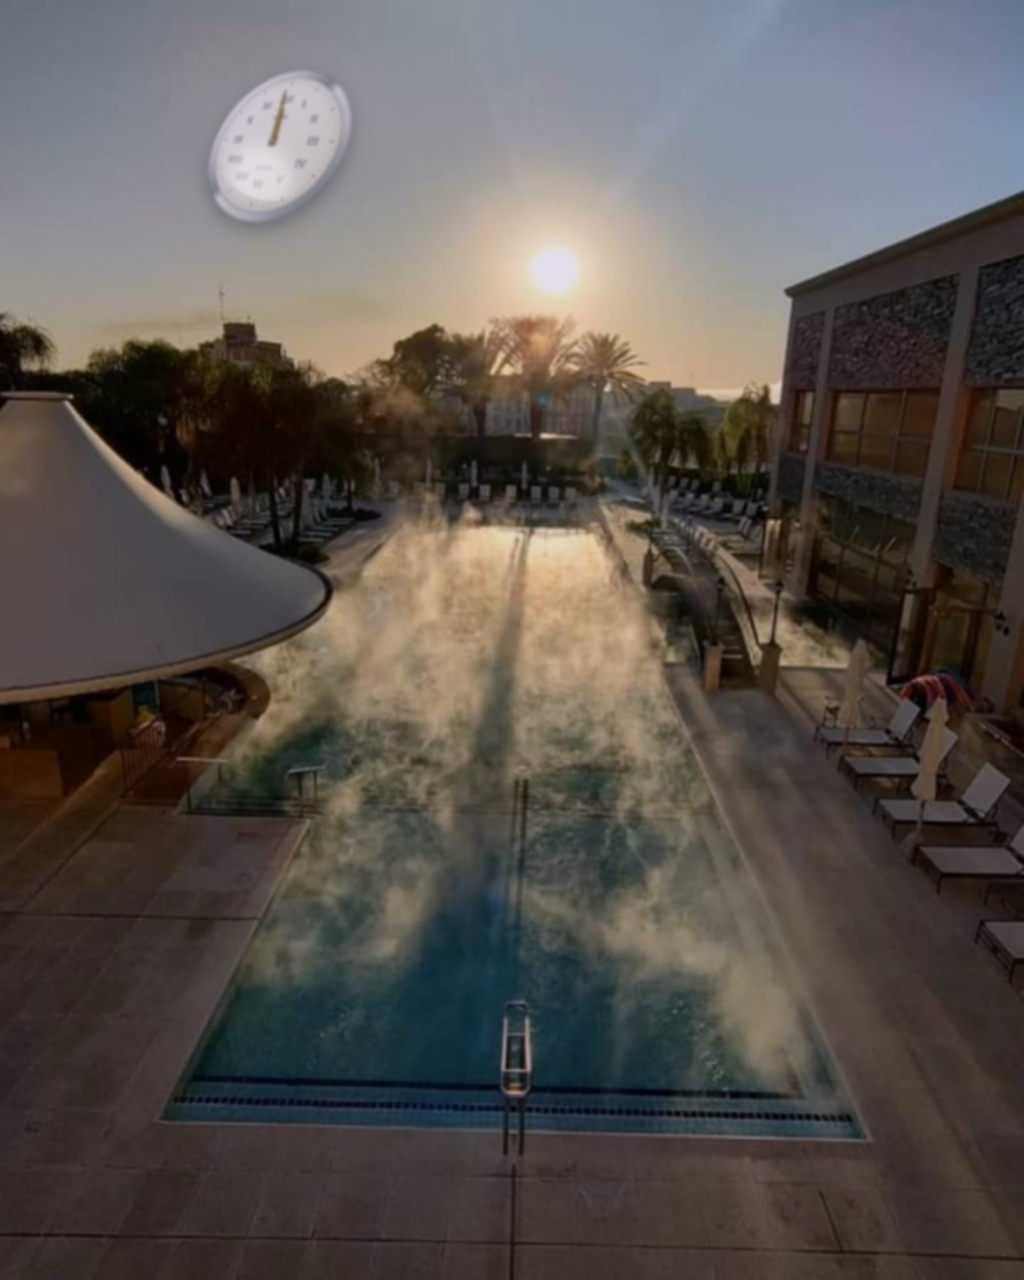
11:59
